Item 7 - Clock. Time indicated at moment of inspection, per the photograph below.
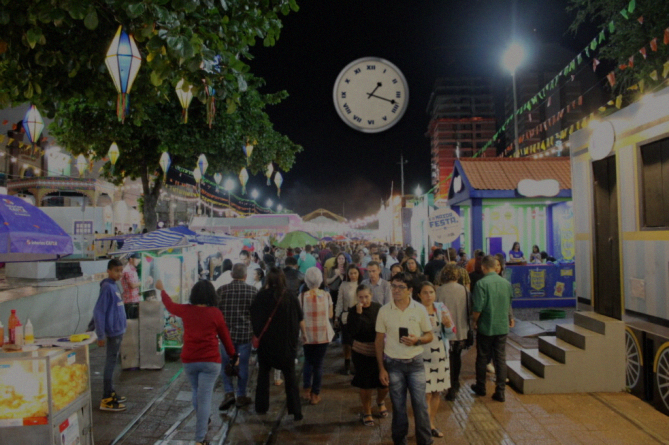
1:18
